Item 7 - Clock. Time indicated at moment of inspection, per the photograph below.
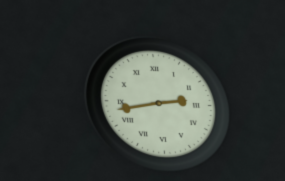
2:43
